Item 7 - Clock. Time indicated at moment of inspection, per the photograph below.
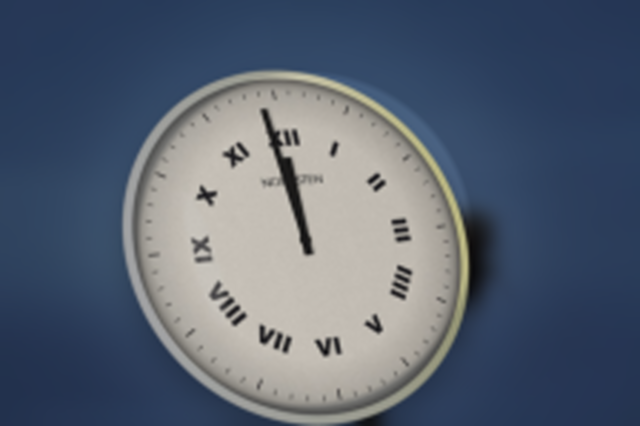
11:59
